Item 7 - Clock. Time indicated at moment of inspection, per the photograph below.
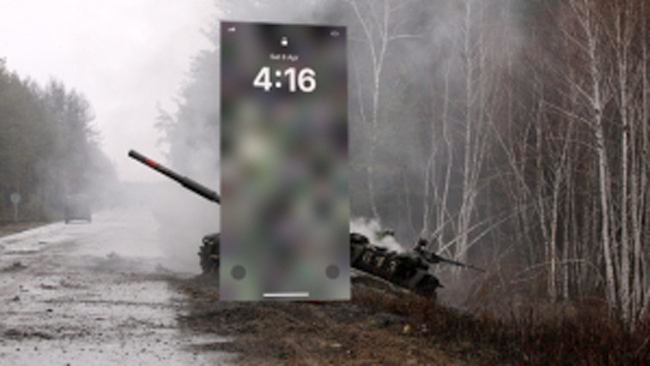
4:16
